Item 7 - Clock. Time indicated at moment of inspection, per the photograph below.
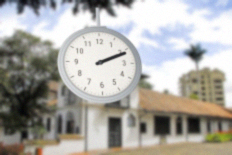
2:11
